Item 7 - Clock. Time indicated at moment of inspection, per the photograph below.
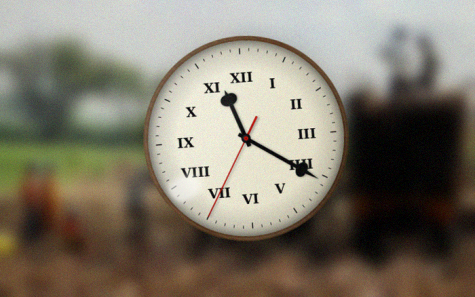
11:20:35
